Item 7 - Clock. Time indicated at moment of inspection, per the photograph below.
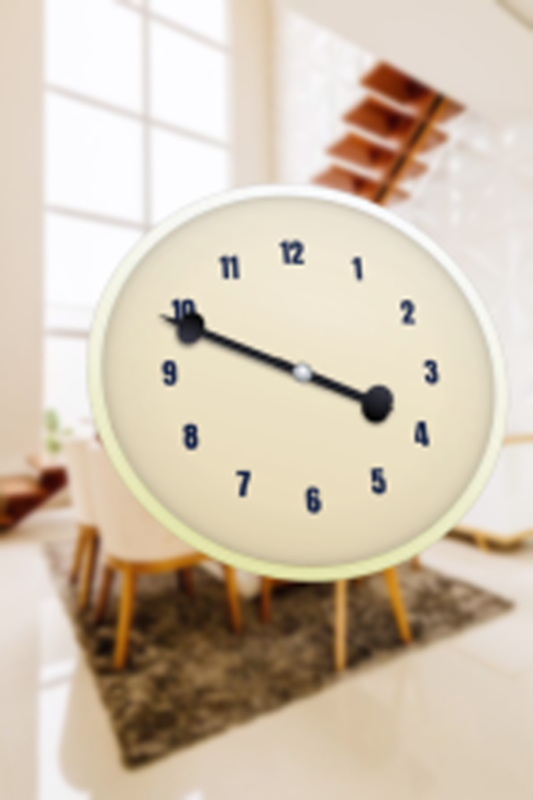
3:49
